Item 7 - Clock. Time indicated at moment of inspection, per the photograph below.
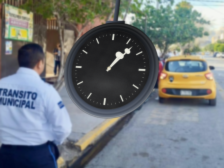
1:07
